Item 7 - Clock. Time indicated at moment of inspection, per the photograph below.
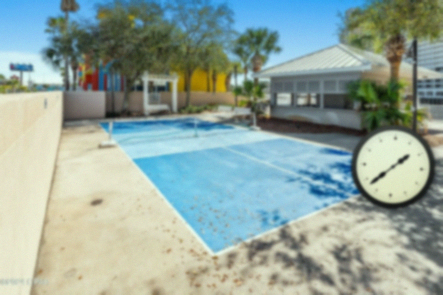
1:38
